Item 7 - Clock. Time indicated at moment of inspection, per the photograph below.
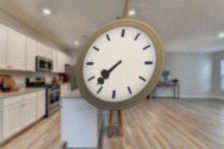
7:37
